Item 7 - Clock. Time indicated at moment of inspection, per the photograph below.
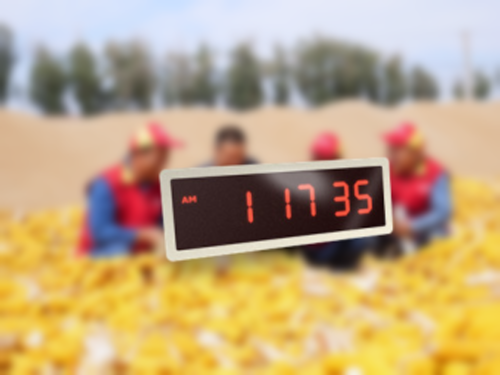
1:17:35
